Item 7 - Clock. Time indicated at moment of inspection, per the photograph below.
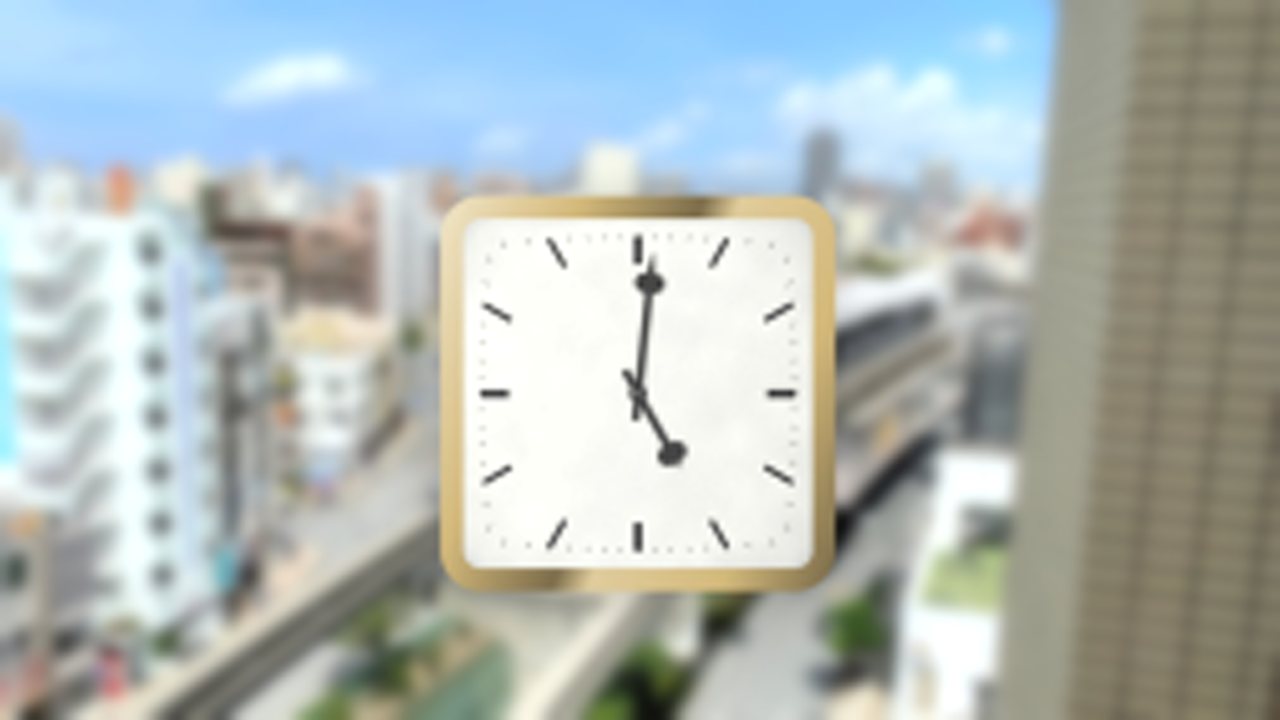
5:01
